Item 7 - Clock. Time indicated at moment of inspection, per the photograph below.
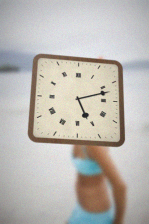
5:12
